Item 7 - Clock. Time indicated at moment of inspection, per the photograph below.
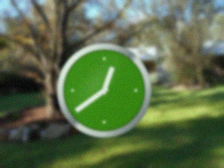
12:39
